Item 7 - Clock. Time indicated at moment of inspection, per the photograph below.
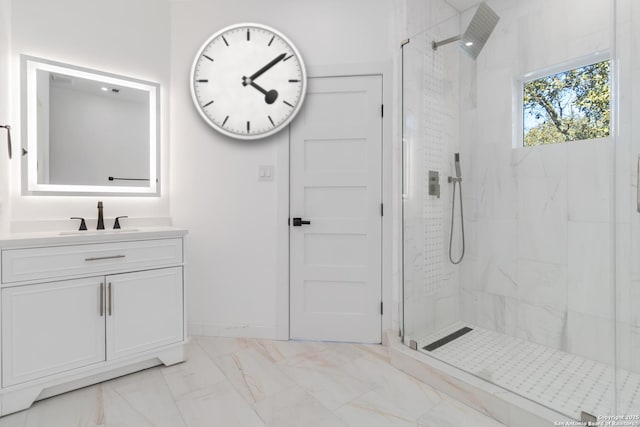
4:09
